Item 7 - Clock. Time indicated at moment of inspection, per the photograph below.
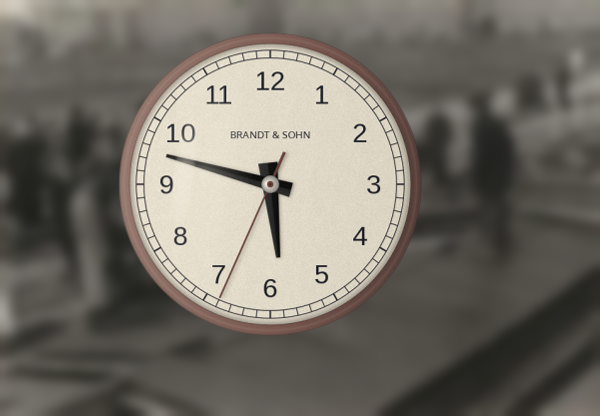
5:47:34
